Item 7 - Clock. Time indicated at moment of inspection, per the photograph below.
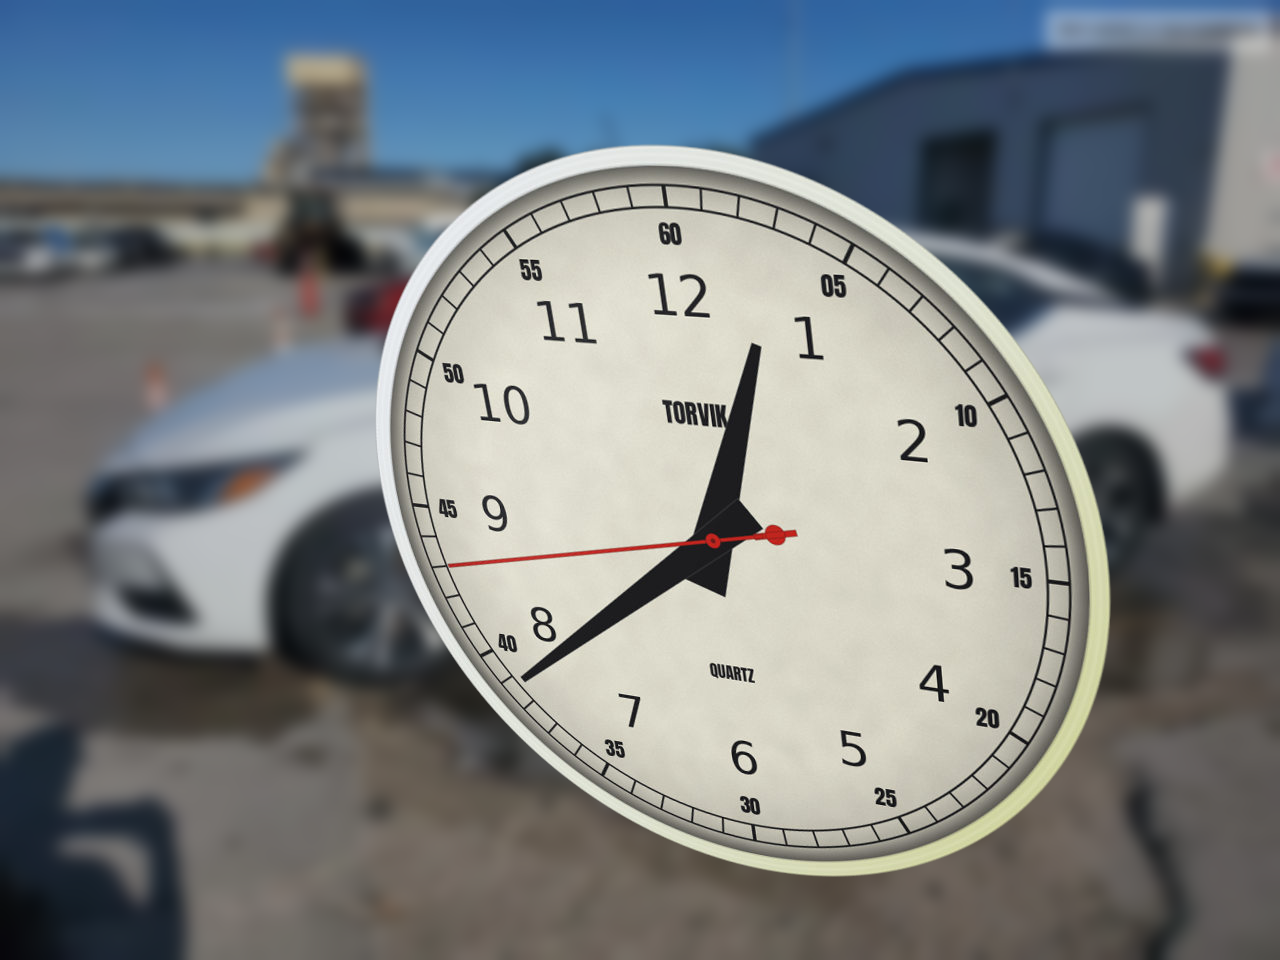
12:38:43
